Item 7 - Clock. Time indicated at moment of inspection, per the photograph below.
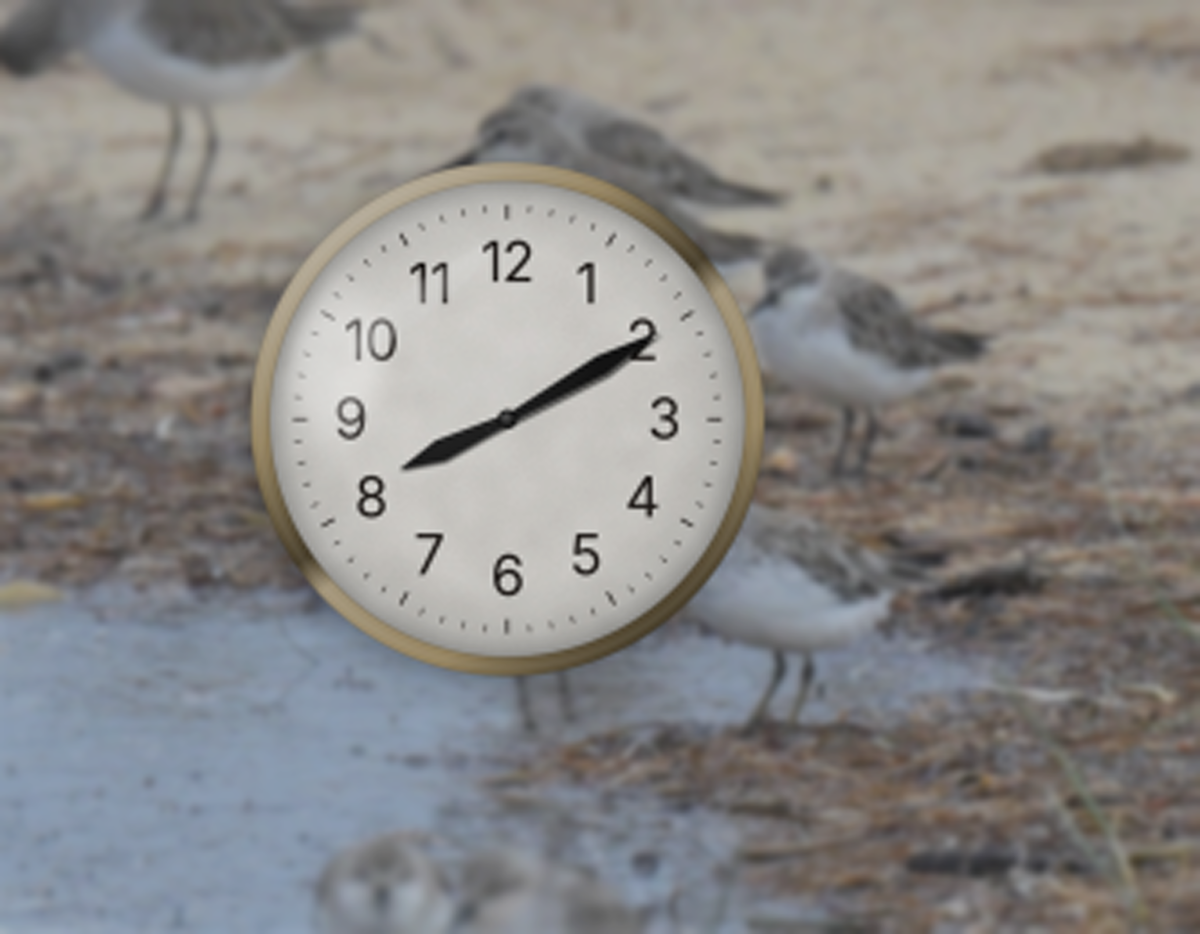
8:10
